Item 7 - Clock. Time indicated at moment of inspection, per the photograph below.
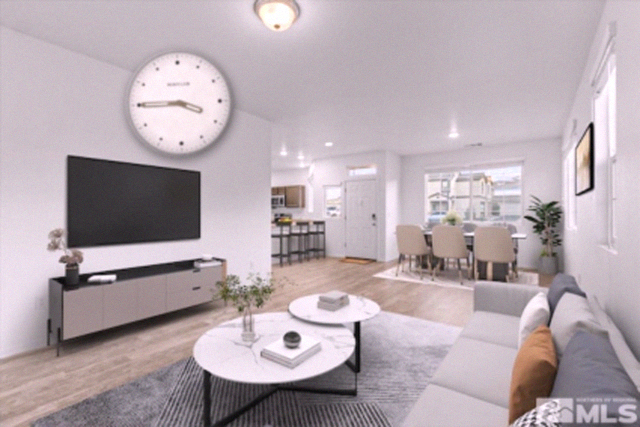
3:45
